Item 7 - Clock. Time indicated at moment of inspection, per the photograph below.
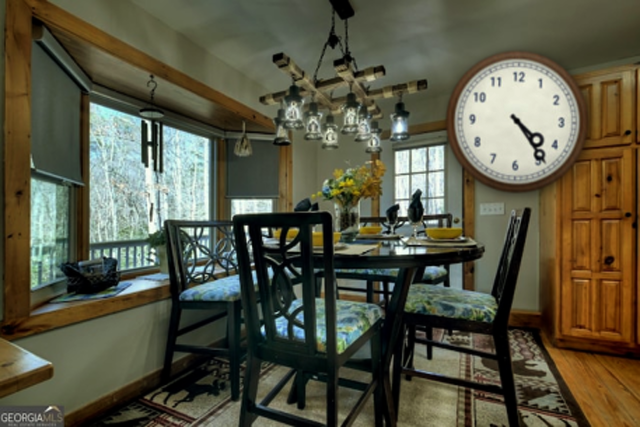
4:24
